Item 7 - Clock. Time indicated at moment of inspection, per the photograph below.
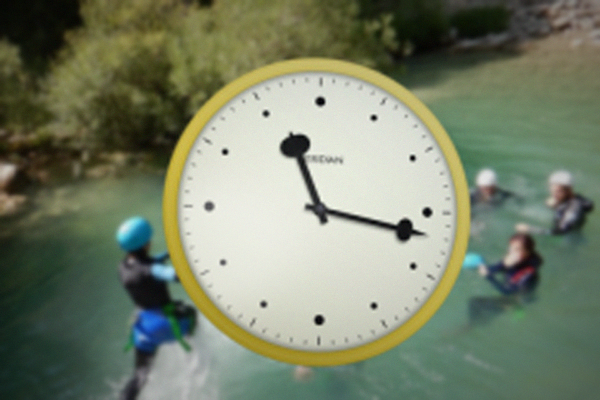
11:17
